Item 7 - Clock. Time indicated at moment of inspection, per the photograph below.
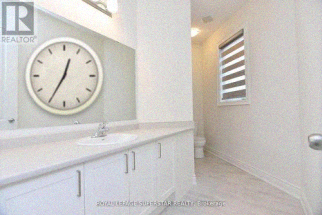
12:35
